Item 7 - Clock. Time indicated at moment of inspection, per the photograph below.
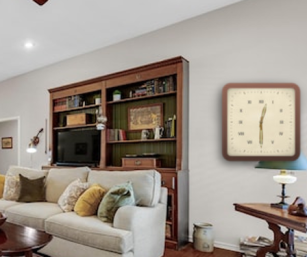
12:30
